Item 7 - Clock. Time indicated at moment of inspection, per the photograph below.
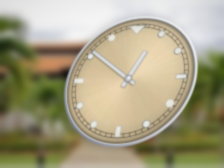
12:51
